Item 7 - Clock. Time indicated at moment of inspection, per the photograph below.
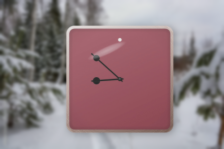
8:52
